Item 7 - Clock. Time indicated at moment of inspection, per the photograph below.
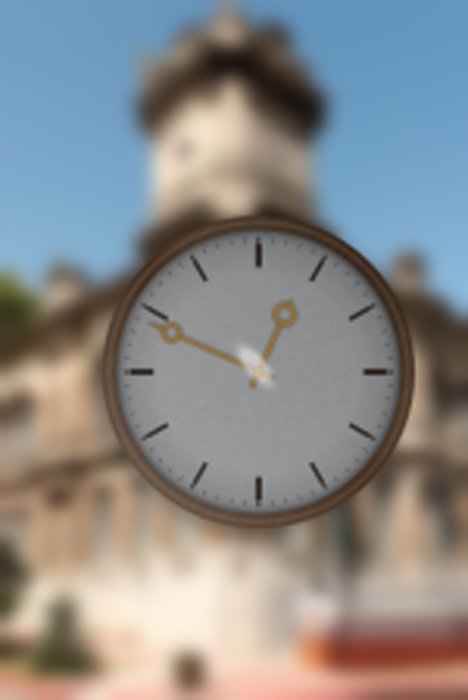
12:49
